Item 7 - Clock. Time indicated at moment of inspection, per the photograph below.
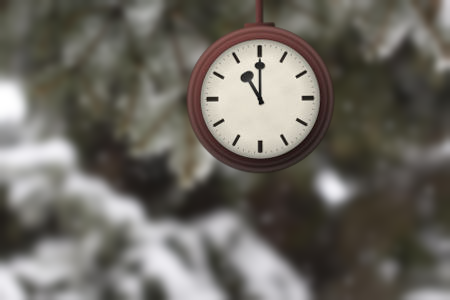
11:00
